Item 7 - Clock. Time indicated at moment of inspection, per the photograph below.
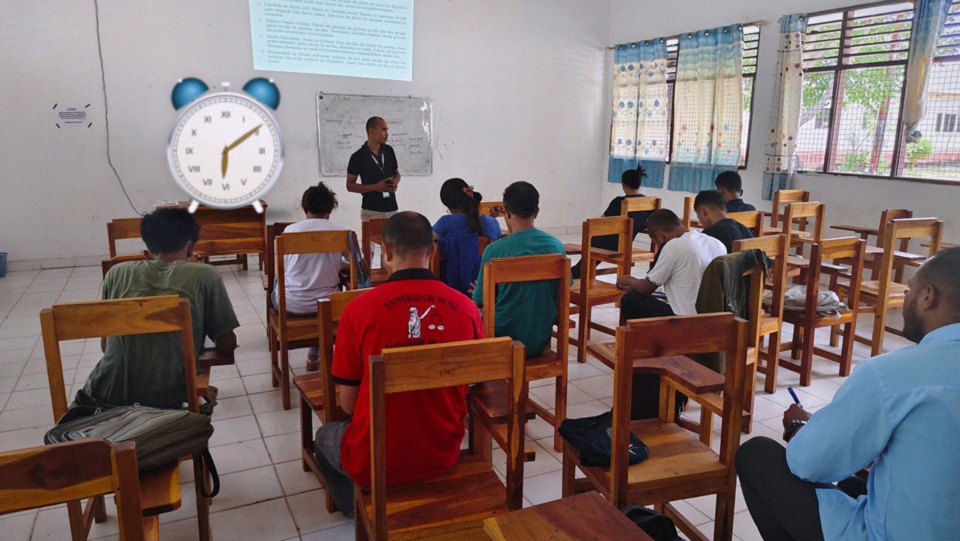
6:09
